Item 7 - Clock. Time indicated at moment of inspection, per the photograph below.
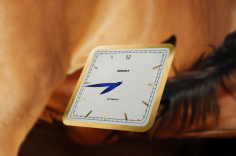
7:44
